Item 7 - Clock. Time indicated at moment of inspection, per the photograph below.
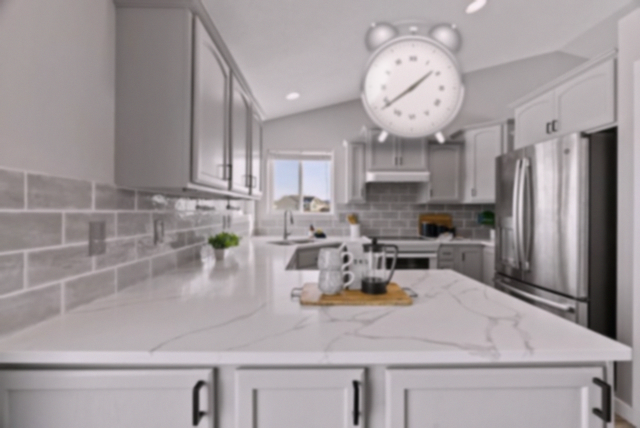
1:39
